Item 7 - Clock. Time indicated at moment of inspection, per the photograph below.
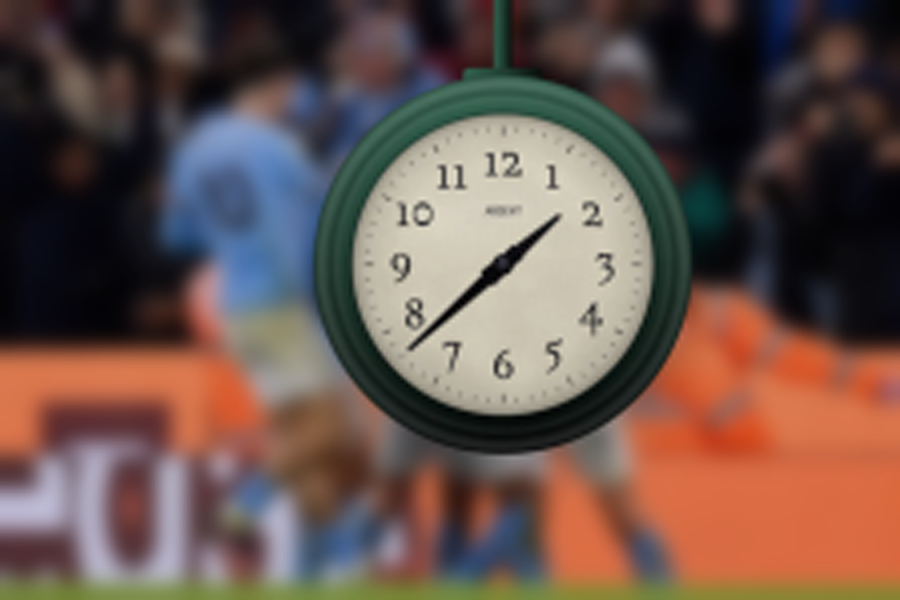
1:38
